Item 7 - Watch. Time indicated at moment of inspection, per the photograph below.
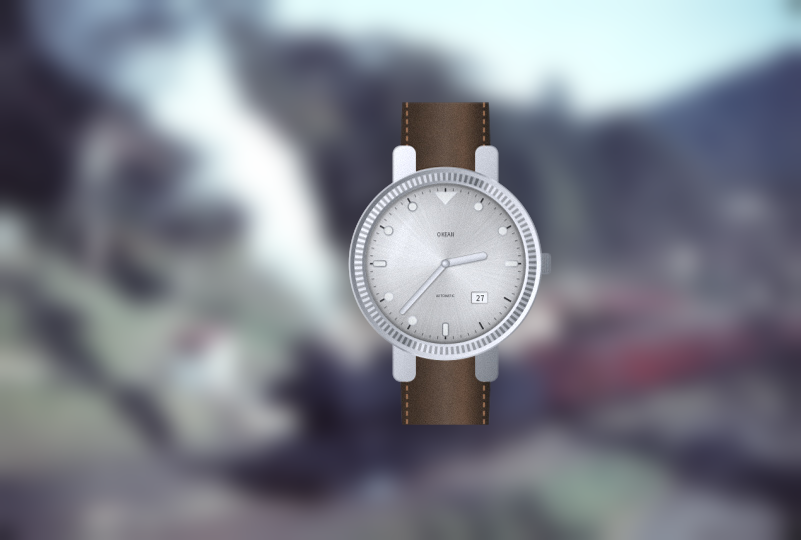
2:37
